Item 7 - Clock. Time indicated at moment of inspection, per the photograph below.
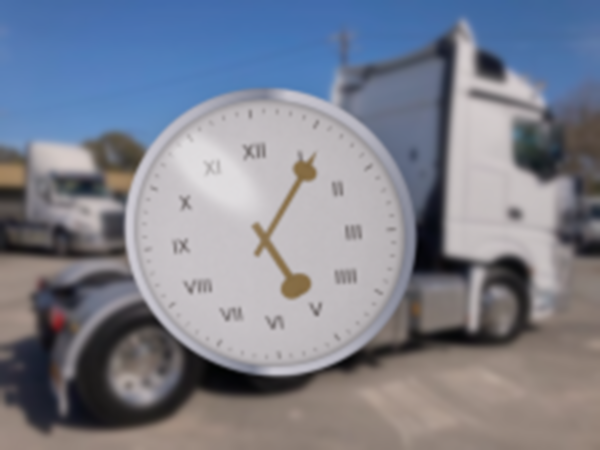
5:06
